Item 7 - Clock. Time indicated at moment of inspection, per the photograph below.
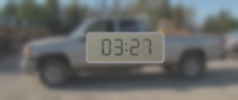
3:27
